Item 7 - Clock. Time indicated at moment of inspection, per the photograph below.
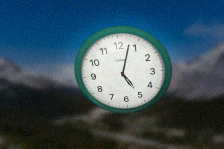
5:03
